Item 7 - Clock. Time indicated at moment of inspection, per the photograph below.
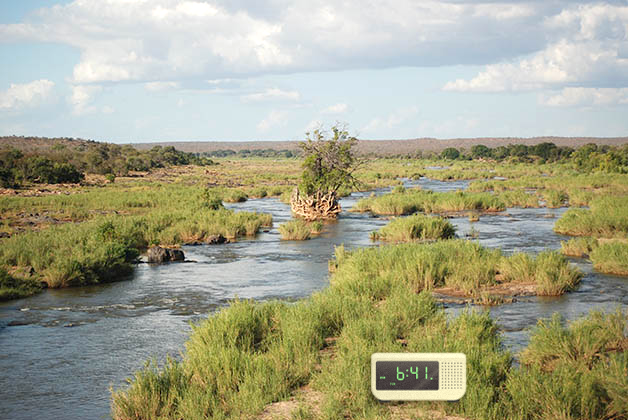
6:41
